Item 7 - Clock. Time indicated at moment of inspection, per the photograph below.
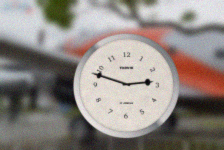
2:48
